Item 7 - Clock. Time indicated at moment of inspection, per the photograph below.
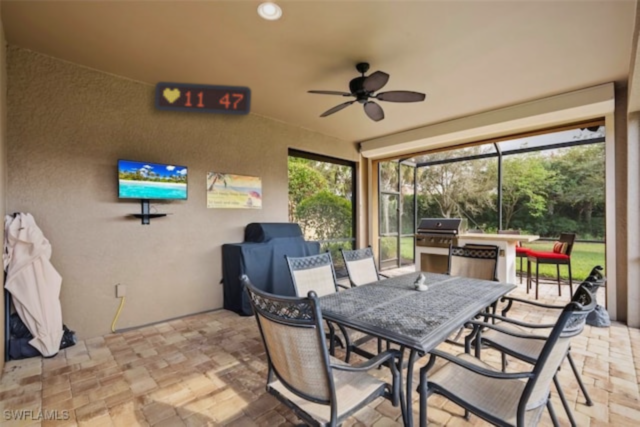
11:47
